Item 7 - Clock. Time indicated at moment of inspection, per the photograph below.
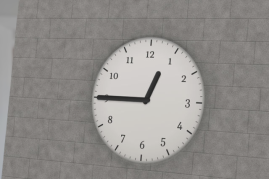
12:45
